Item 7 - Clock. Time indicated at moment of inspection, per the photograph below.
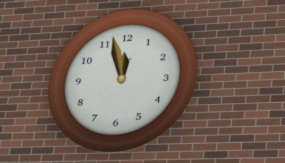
11:57
